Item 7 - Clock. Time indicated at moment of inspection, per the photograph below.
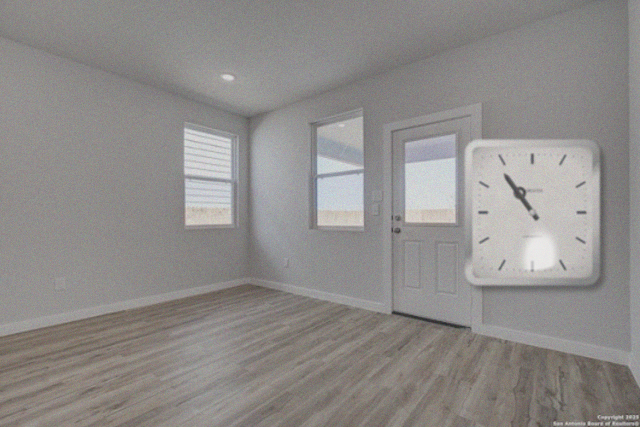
10:54
